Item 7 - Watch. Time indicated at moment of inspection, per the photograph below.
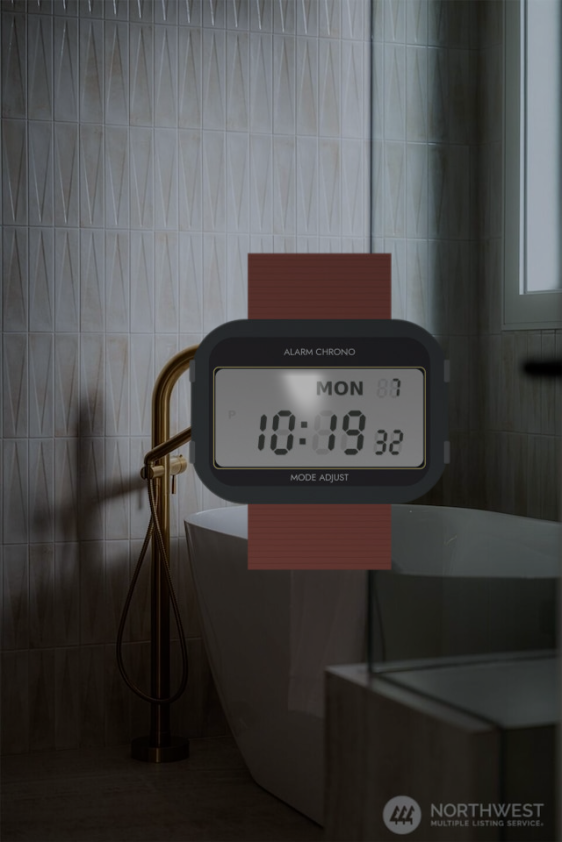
10:19:32
